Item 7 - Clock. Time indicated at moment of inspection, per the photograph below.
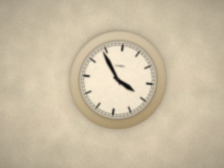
3:54
